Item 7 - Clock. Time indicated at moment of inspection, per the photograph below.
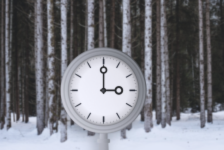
3:00
